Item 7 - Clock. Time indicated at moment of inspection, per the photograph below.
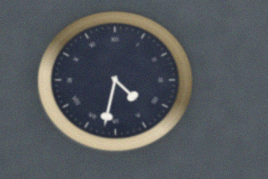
4:32
